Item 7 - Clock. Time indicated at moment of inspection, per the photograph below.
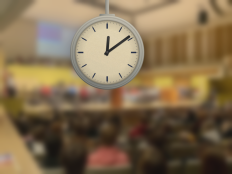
12:09
